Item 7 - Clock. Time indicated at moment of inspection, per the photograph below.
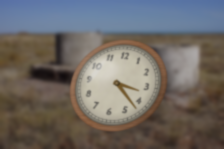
3:22
